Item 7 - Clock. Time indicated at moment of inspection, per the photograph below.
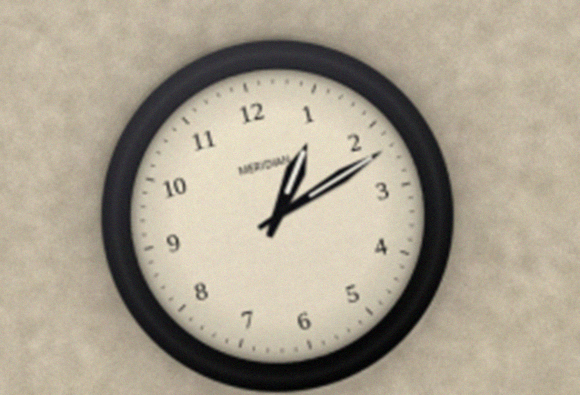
1:12
